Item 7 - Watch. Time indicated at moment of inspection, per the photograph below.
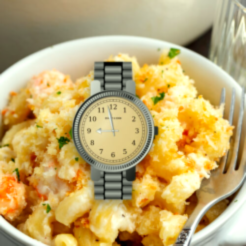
8:58
